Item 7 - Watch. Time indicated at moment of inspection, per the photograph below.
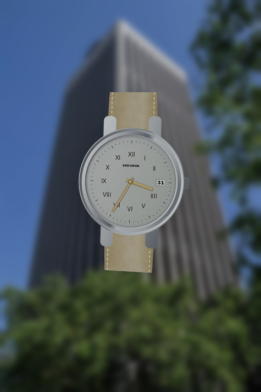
3:35
